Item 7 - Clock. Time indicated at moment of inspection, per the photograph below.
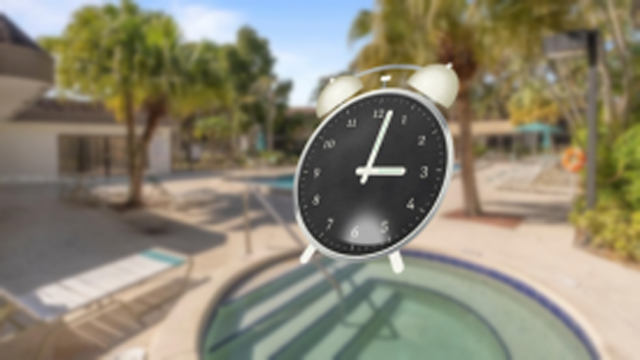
3:02
